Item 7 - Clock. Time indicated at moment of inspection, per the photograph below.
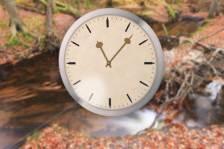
11:07
